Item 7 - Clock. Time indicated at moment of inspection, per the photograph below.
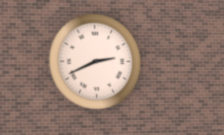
2:41
